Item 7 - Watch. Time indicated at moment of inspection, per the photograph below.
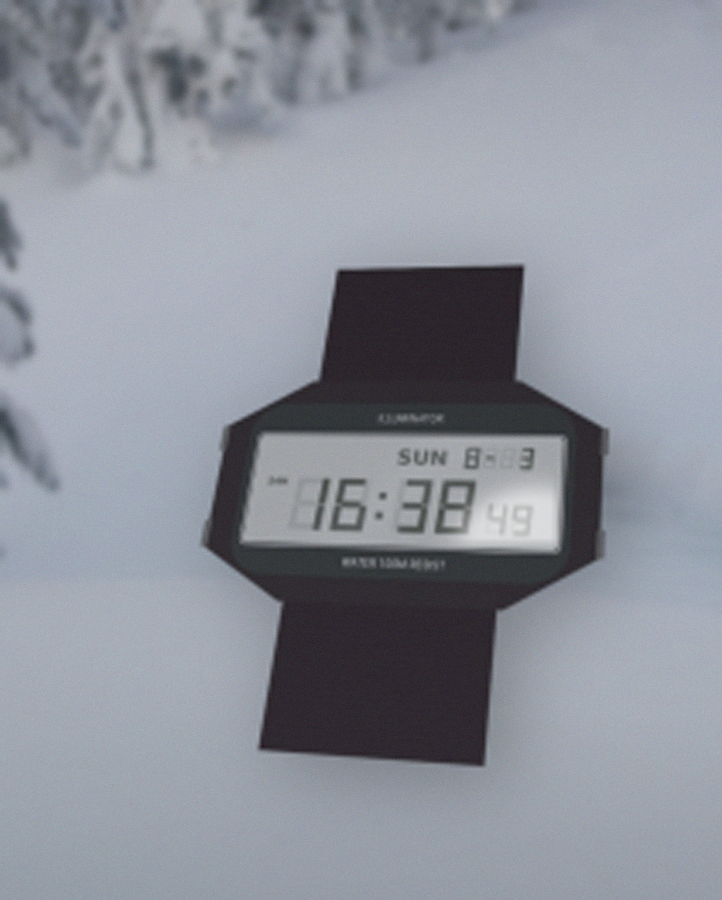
16:38:49
